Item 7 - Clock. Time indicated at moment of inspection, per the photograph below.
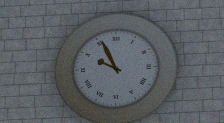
9:56
